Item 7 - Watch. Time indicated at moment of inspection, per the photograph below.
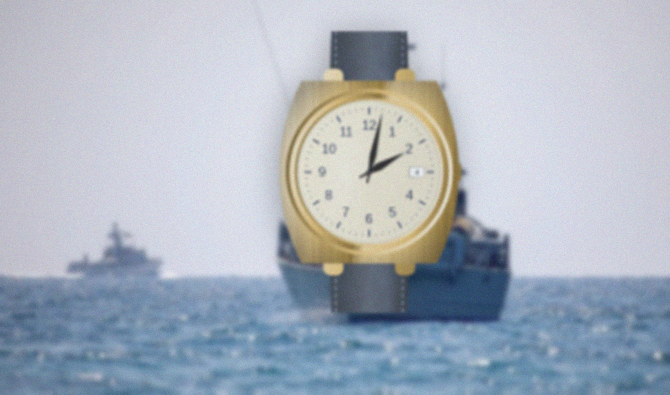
2:02
